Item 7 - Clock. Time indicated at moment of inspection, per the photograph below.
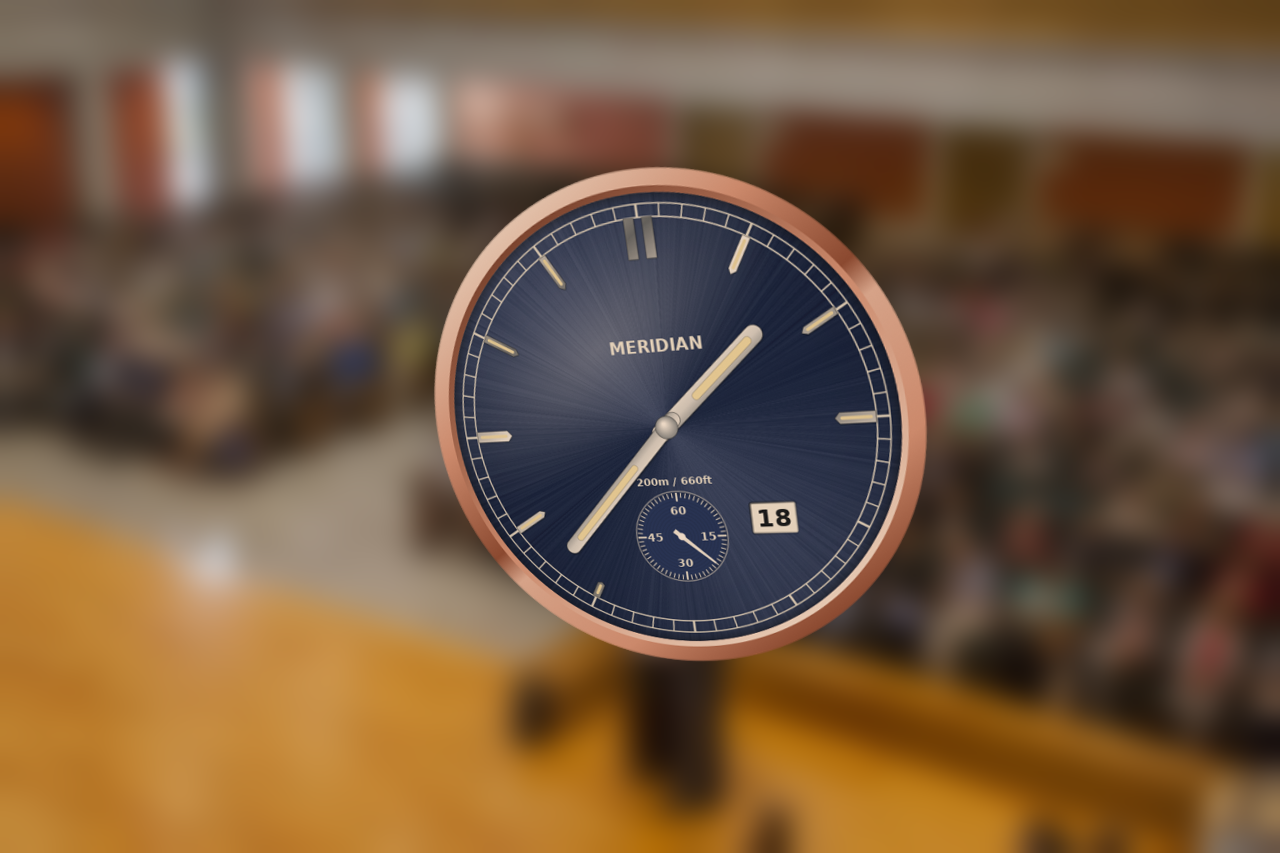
1:37:22
